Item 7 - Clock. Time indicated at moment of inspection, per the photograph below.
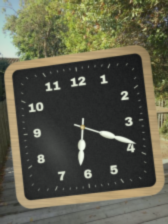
6:19
